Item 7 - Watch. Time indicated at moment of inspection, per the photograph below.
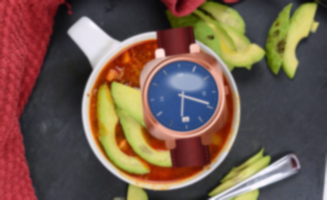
6:19
